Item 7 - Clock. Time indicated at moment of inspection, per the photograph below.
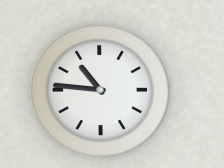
10:46
